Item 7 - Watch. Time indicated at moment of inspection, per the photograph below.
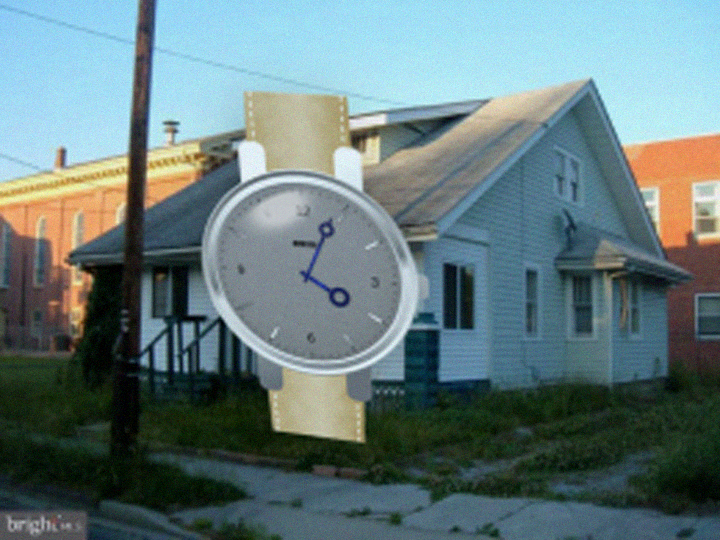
4:04
